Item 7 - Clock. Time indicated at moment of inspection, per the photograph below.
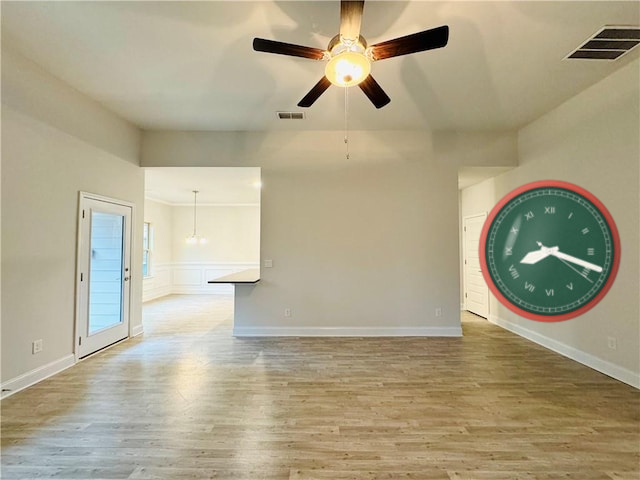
8:18:21
